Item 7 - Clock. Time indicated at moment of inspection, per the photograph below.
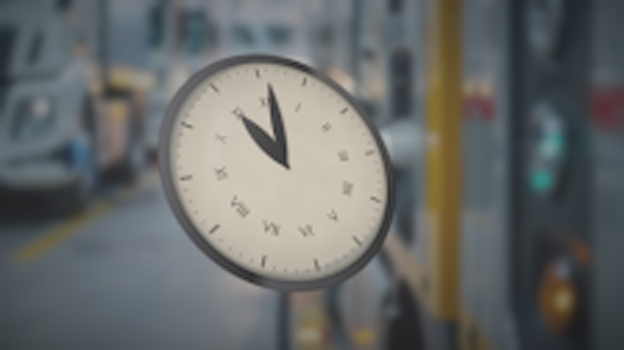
11:01
